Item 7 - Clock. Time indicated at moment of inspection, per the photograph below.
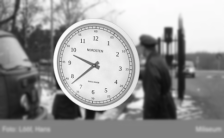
9:38
